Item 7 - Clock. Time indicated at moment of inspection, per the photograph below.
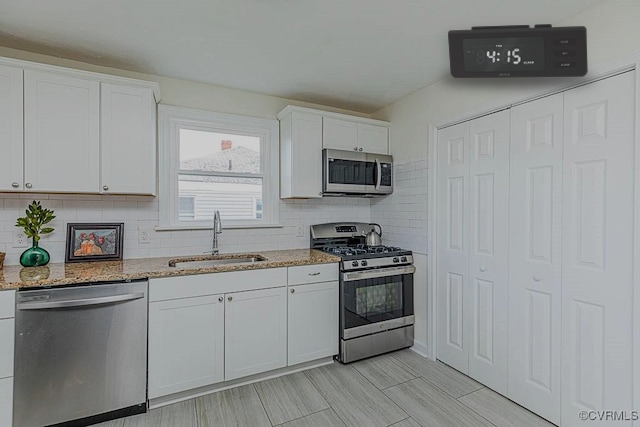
4:15
